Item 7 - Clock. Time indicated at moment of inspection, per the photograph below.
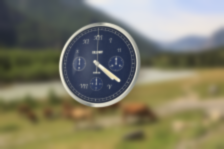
4:21
